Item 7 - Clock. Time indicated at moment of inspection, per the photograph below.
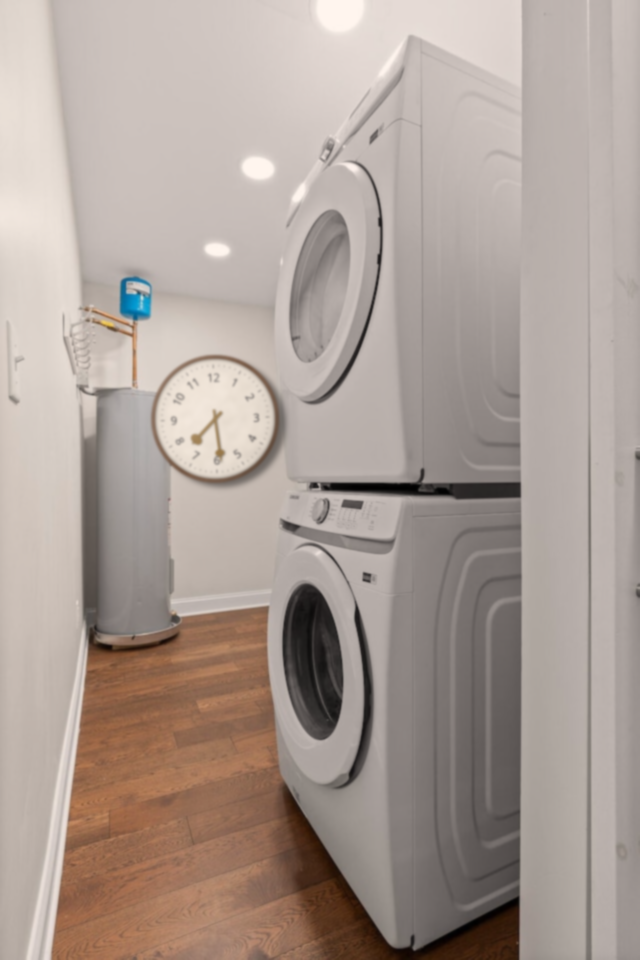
7:29
